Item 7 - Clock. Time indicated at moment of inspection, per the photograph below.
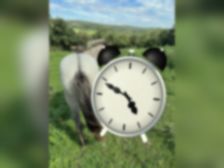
4:49
